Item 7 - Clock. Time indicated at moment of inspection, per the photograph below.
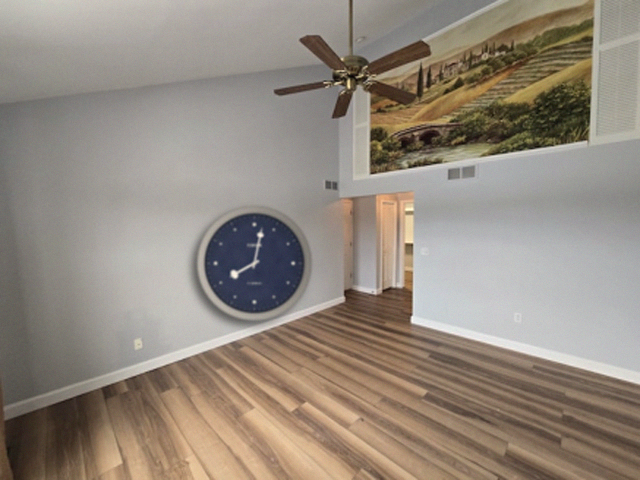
8:02
